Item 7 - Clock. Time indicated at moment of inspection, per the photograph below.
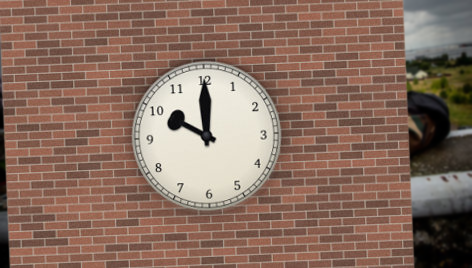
10:00
